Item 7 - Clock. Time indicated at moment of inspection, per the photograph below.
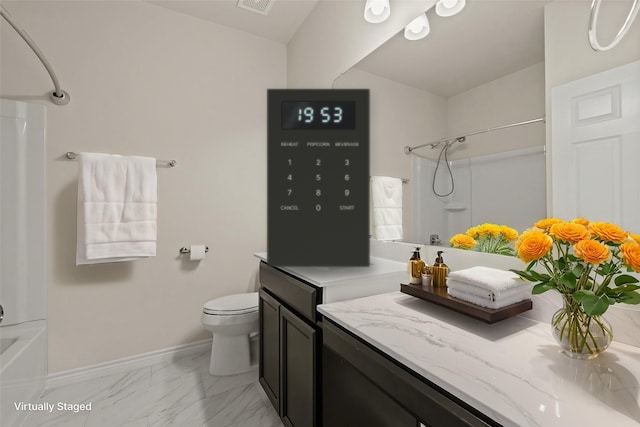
19:53
